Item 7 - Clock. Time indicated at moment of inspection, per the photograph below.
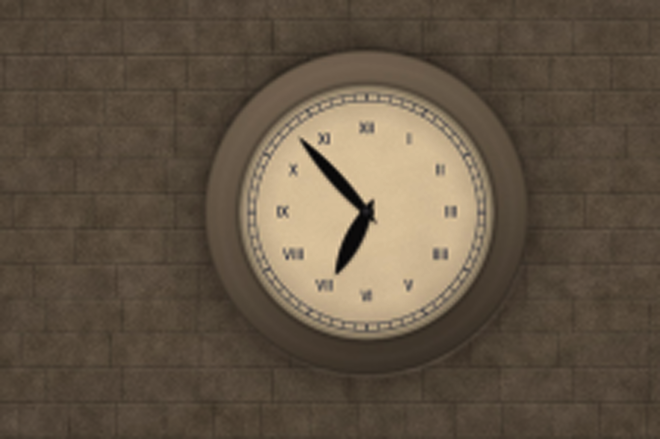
6:53
